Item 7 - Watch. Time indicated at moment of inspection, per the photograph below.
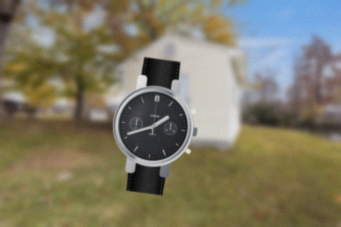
1:41
